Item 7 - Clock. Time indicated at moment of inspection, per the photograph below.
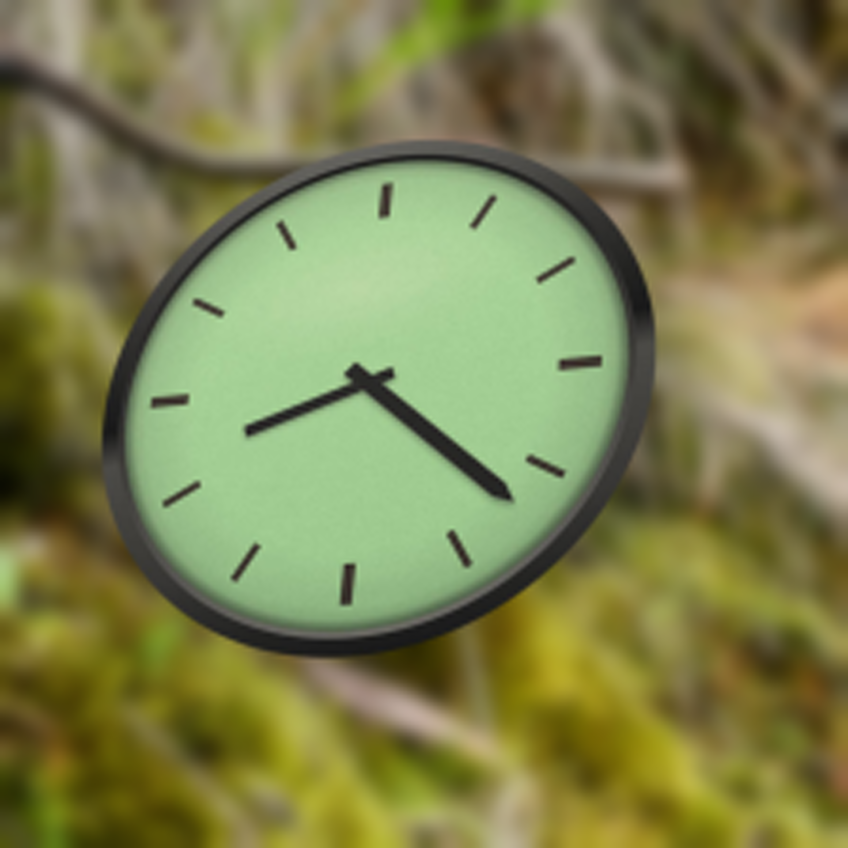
8:22
